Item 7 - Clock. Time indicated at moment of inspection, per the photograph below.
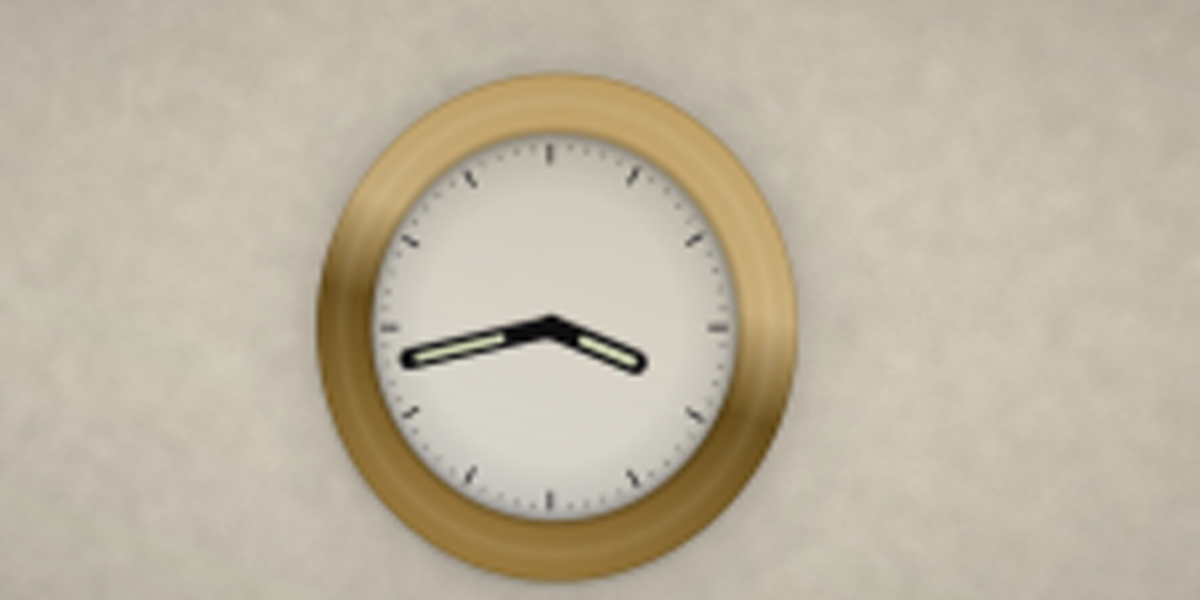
3:43
